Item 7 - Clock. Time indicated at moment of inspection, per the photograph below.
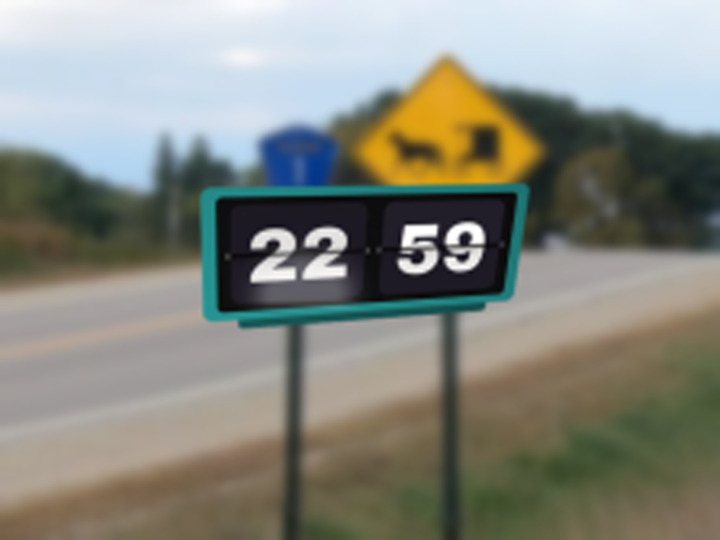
22:59
